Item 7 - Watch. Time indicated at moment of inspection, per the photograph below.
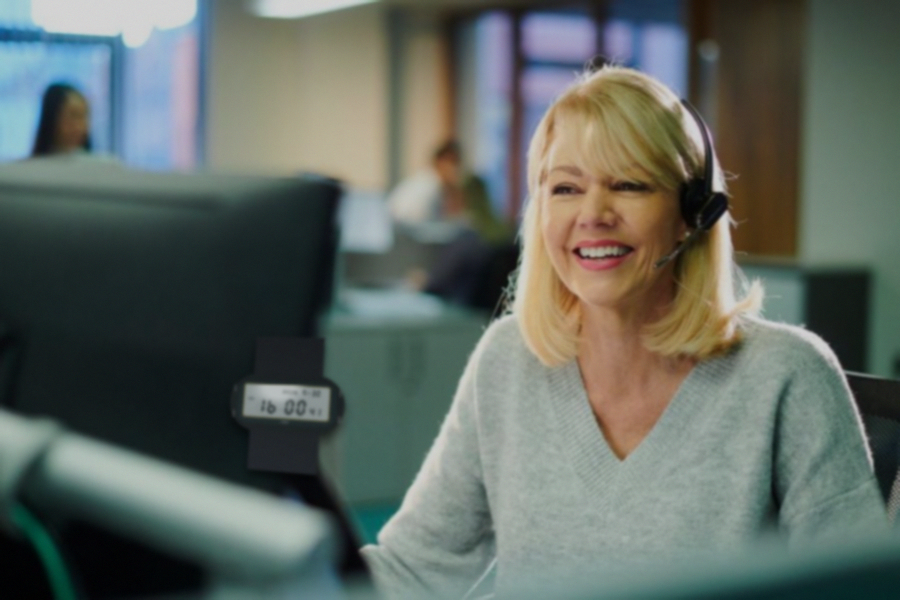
16:00
